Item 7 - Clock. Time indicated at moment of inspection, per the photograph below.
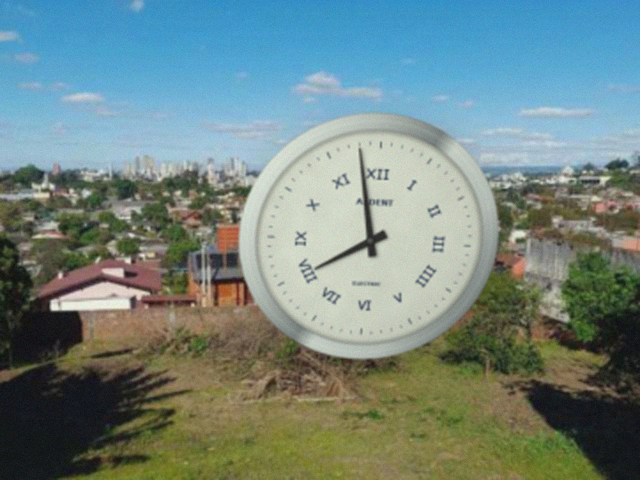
7:58
